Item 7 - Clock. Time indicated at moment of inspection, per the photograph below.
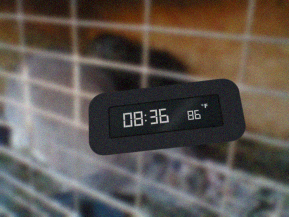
8:36
